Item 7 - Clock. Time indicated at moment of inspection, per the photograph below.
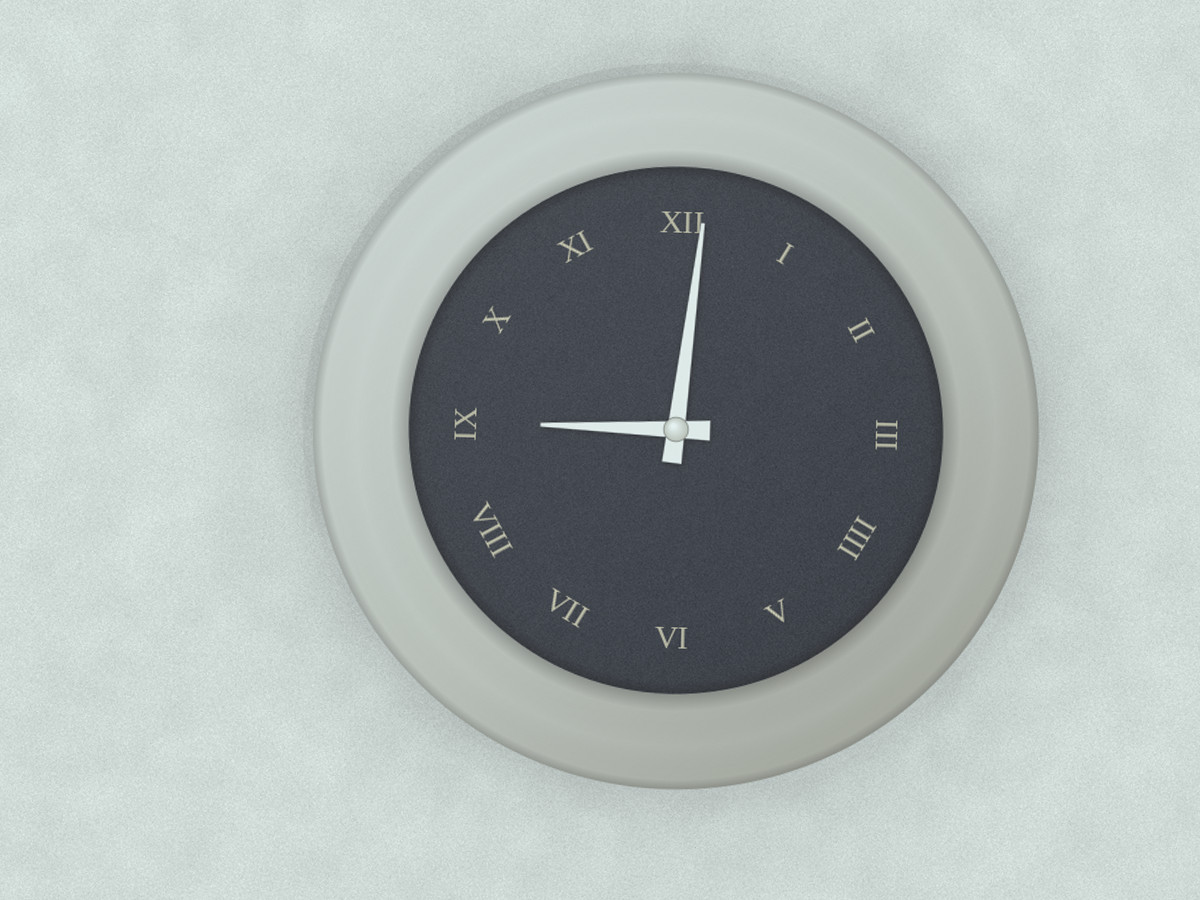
9:01
